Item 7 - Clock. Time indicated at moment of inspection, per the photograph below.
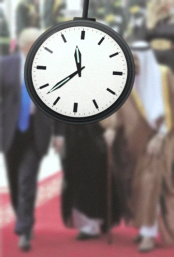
11:38
